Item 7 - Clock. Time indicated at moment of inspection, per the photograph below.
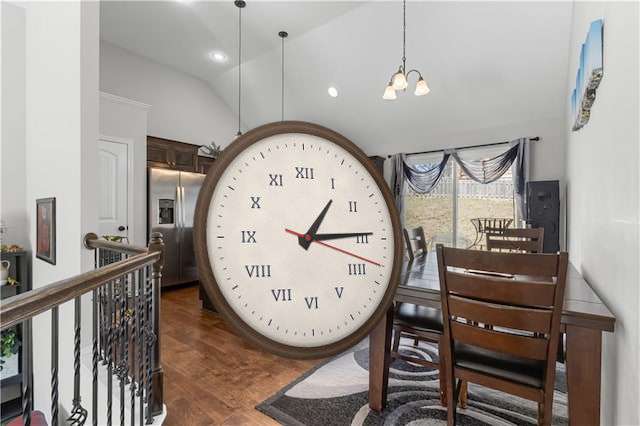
1:14:18
